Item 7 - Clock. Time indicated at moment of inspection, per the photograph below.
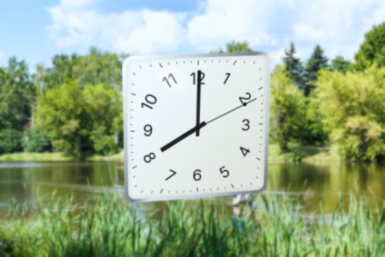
8:00:11
